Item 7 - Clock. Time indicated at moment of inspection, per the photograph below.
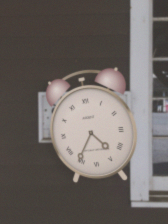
4:36
